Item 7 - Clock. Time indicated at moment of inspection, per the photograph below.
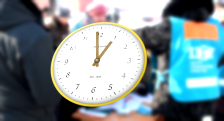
12:59
